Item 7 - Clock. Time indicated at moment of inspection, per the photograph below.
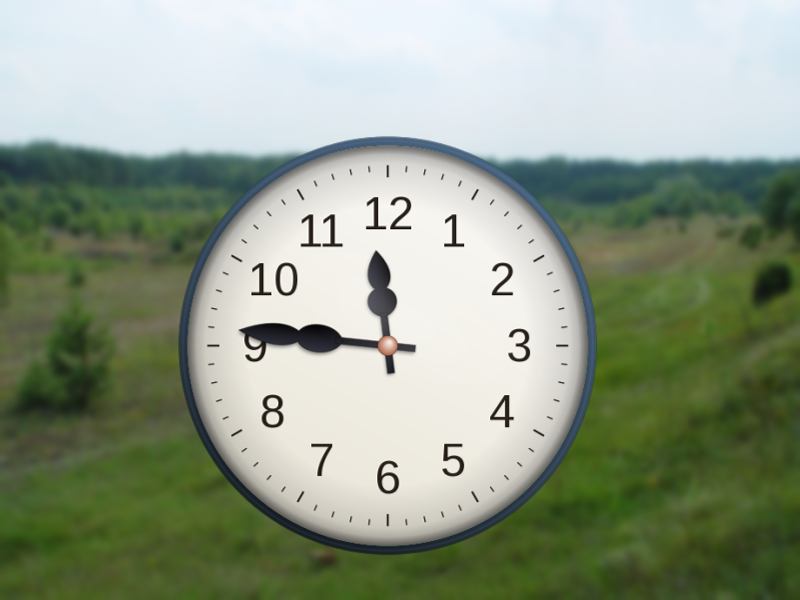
11:46
